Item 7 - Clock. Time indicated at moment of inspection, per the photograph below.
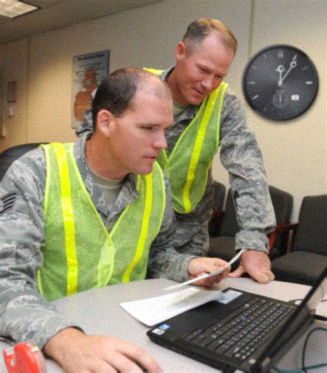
12:06
